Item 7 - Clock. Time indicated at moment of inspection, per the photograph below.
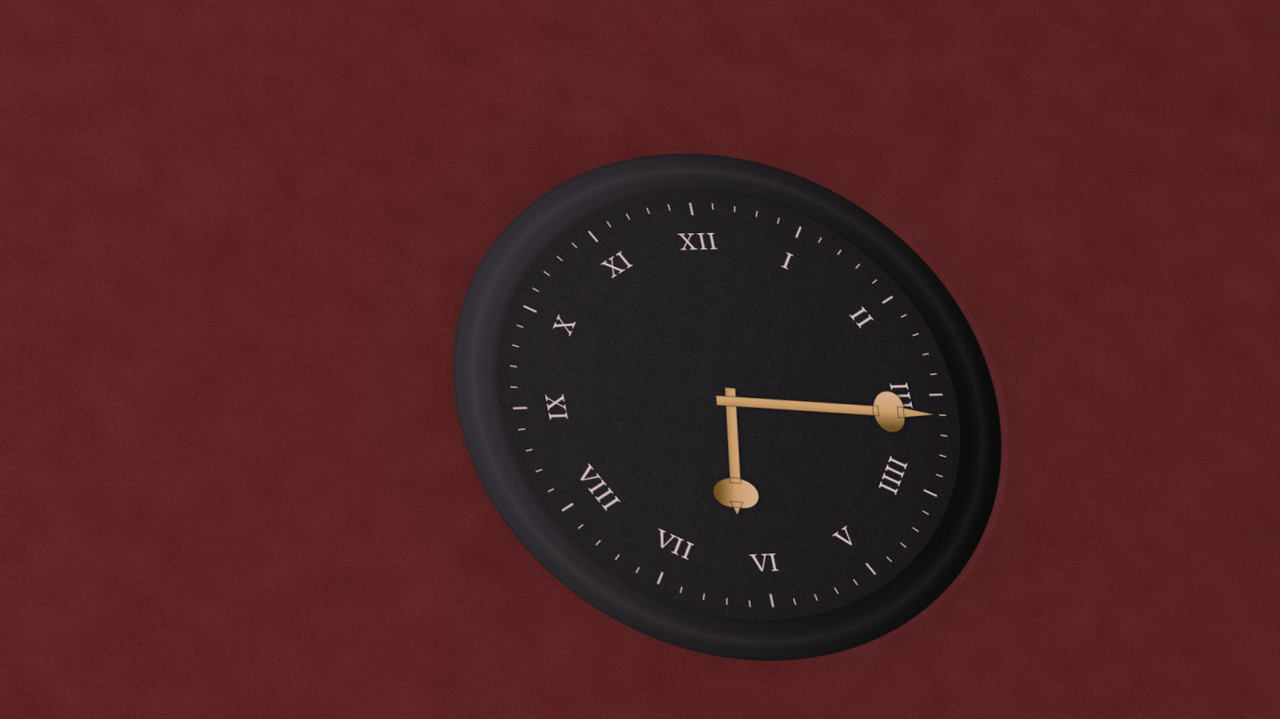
6:16
